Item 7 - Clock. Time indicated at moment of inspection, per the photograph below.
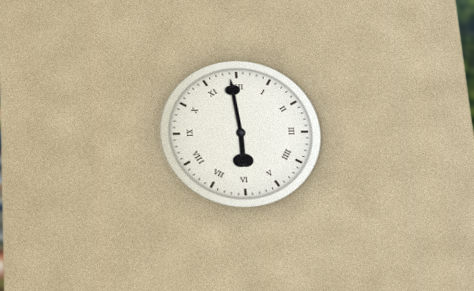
5:59
